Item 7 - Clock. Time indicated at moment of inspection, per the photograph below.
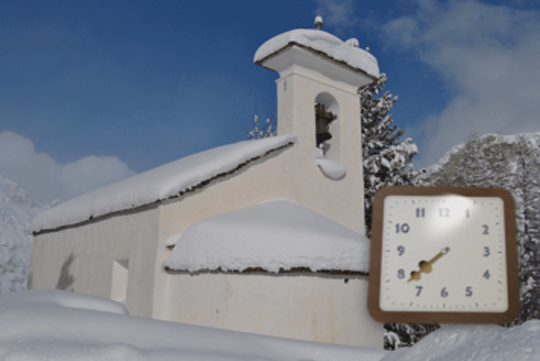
7:38
